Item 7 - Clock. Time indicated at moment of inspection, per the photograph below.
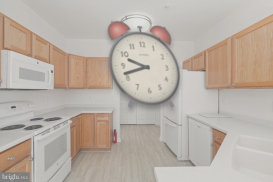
9:42
